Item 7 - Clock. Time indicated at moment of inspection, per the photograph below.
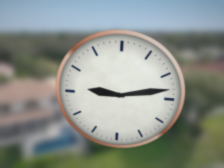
9:13
